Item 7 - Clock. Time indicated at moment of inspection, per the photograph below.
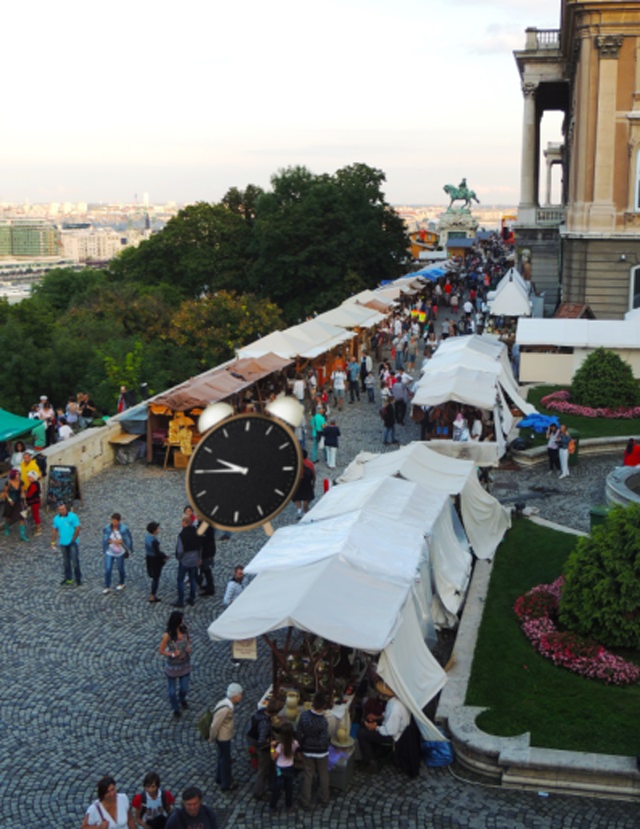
9:45
